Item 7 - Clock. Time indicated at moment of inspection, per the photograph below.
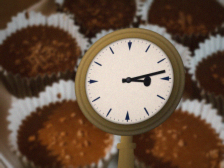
3:13
